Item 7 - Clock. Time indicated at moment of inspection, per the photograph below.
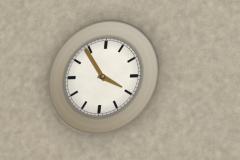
3:54
